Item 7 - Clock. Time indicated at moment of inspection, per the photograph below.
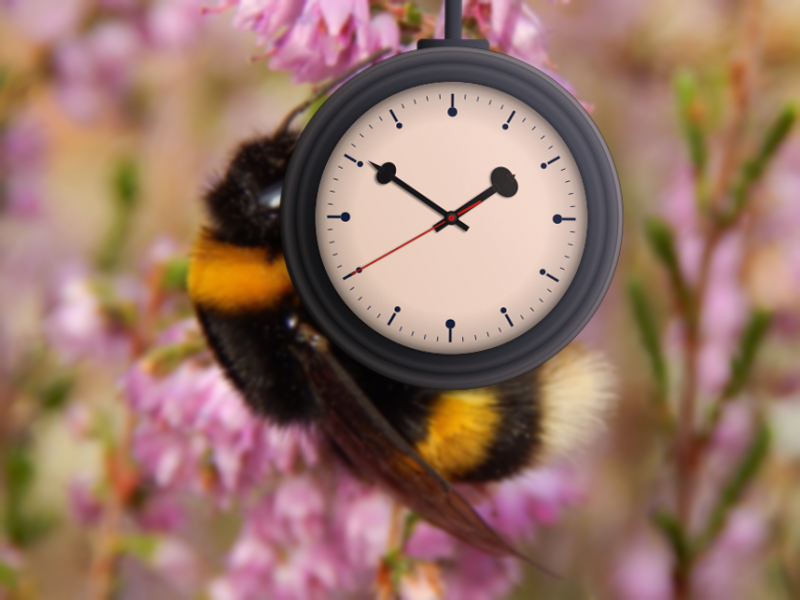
1:50:40
